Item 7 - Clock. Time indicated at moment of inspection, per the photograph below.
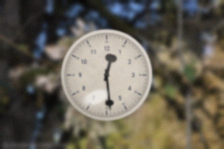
12:29
